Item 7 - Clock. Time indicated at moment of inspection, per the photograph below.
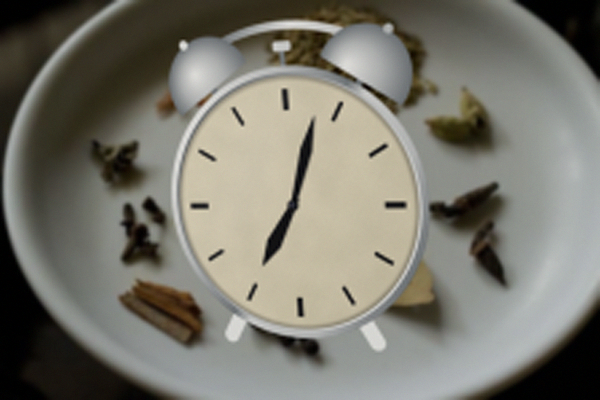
7:03
